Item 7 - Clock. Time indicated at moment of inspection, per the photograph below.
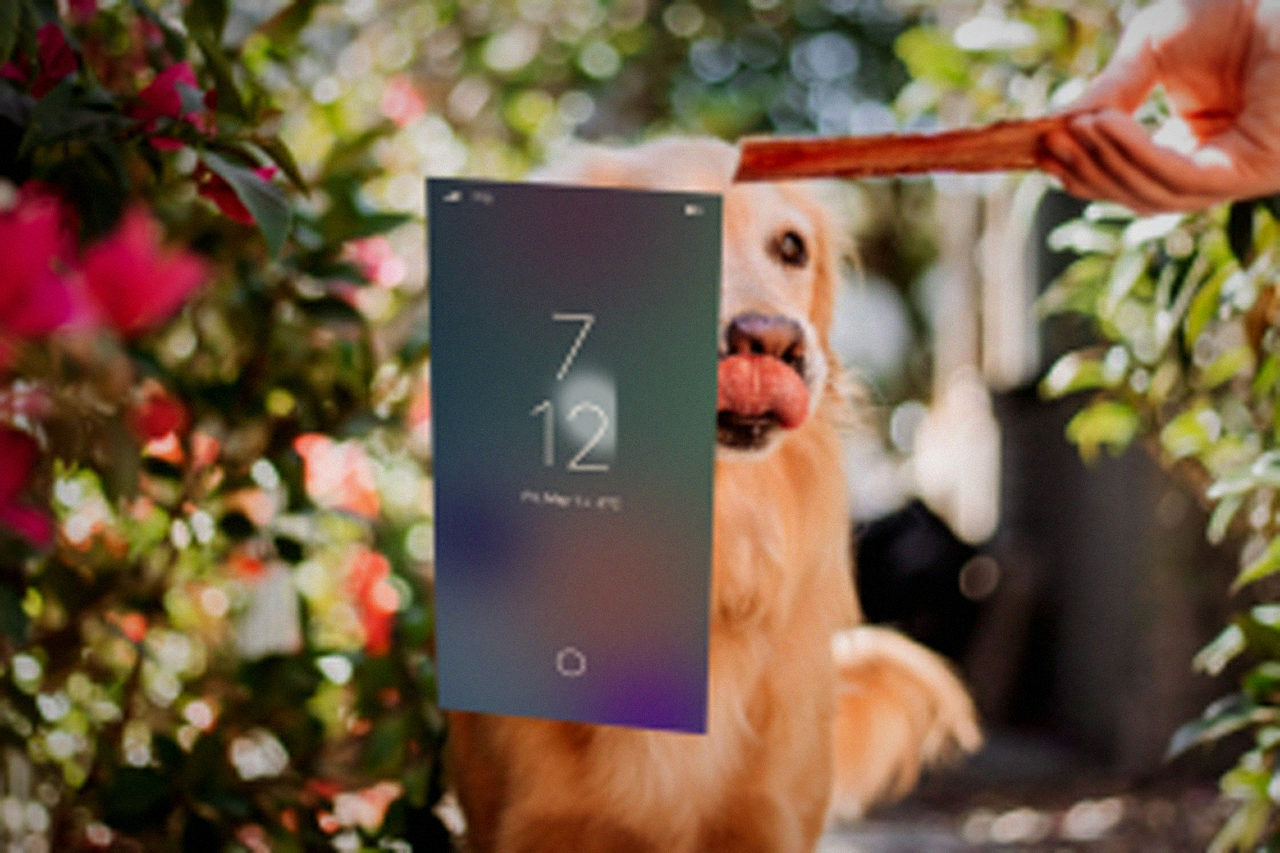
7:12
